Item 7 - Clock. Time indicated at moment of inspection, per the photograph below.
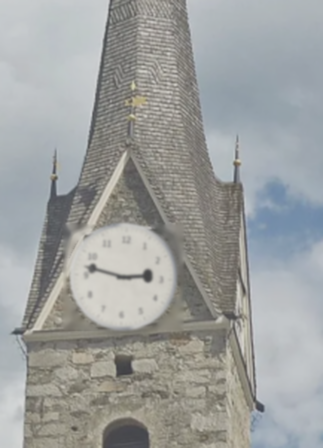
2:47
